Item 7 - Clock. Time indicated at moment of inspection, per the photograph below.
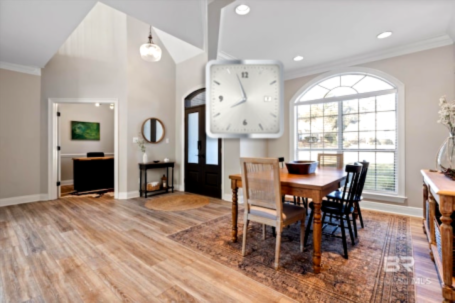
7:57
